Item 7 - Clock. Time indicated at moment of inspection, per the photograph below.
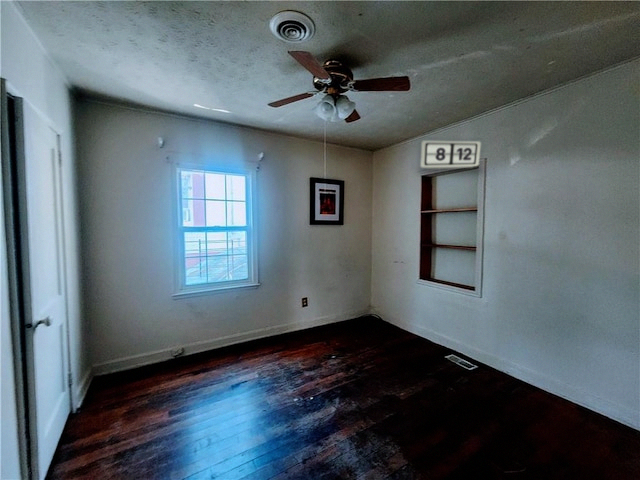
8:12
